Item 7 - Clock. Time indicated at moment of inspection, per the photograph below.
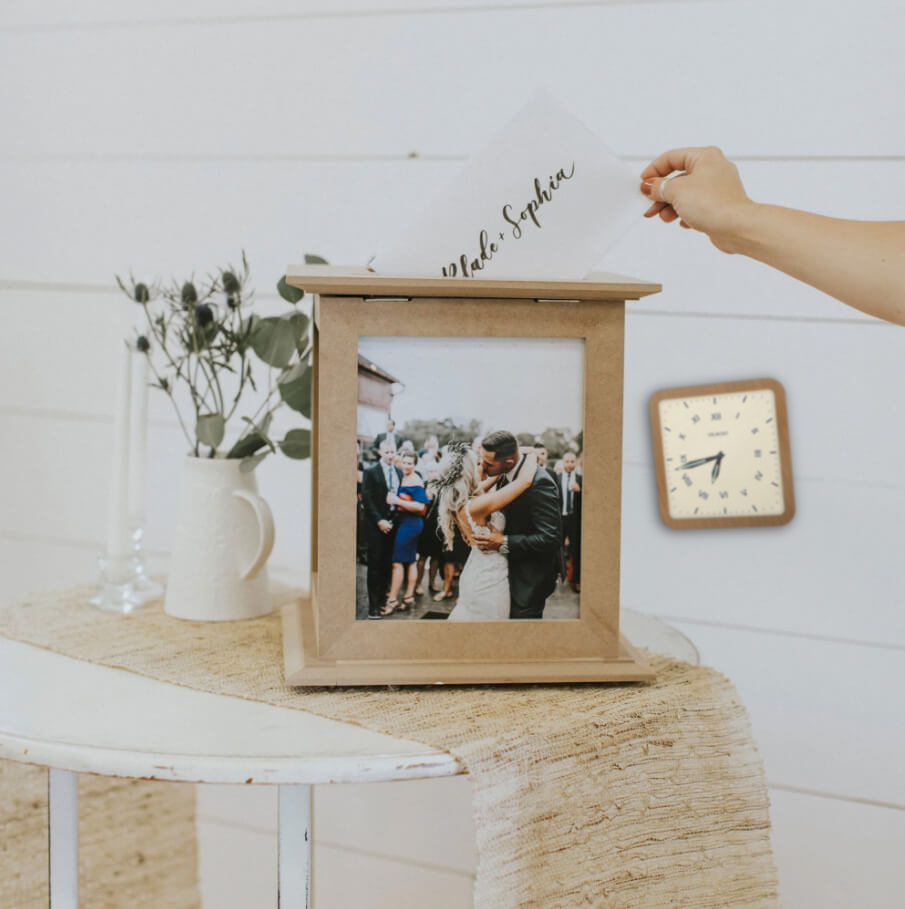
6:43
